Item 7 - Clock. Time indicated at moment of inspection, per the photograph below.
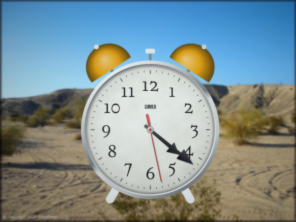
4:21:28
